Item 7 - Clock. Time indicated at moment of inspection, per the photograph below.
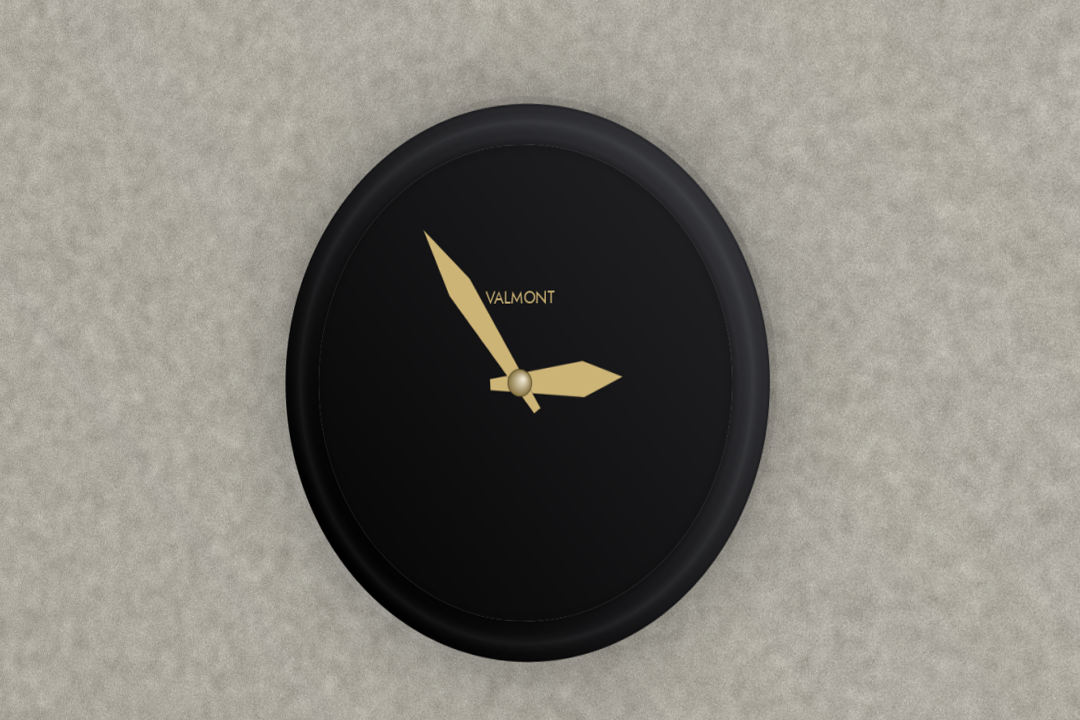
2:54
